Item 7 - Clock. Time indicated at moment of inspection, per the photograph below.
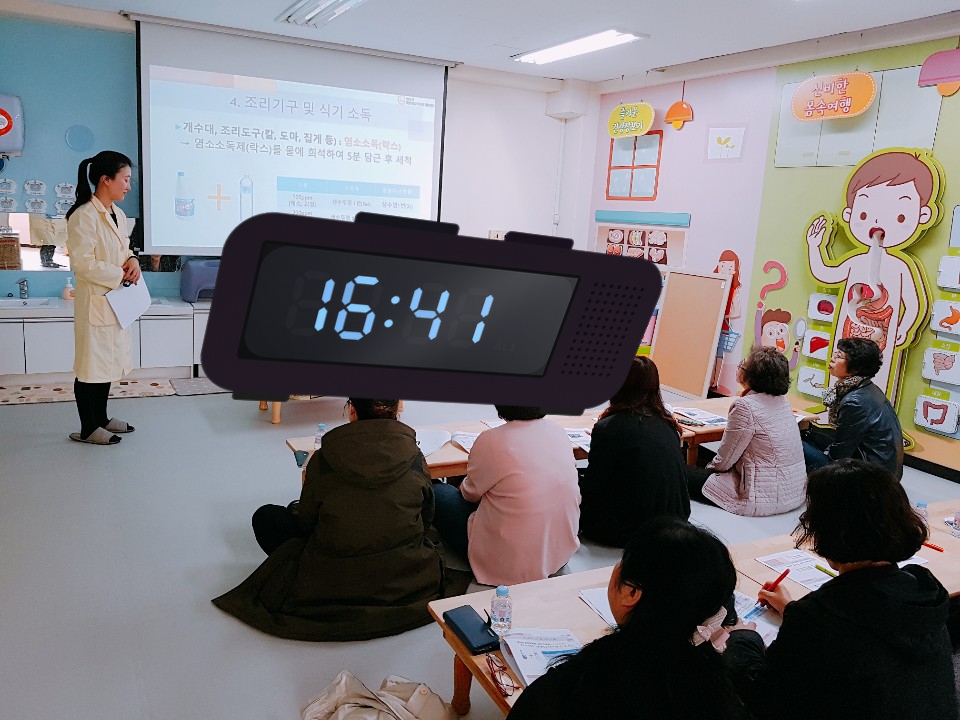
16:41
